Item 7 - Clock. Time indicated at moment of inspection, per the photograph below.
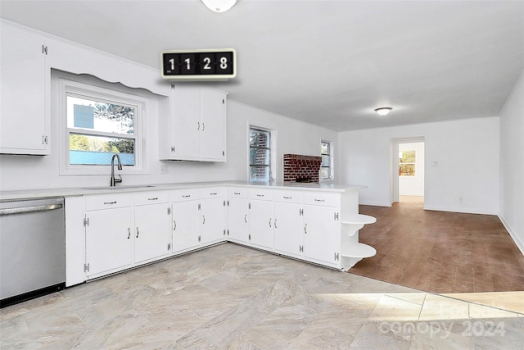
11:28
